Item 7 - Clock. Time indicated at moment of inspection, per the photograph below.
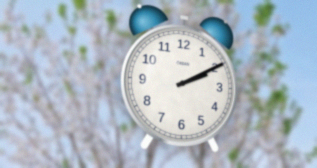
2:10
